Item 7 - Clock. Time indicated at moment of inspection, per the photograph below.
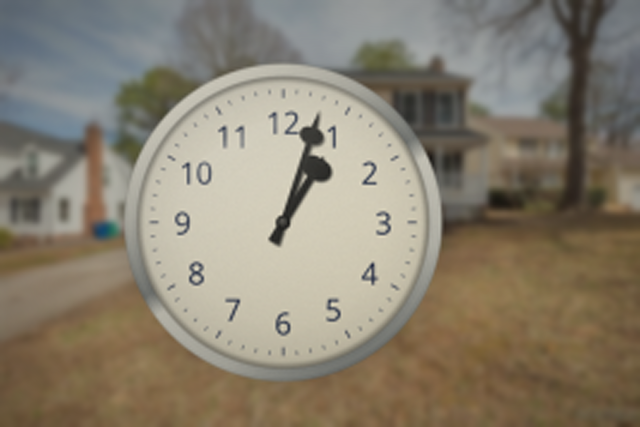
1:03
